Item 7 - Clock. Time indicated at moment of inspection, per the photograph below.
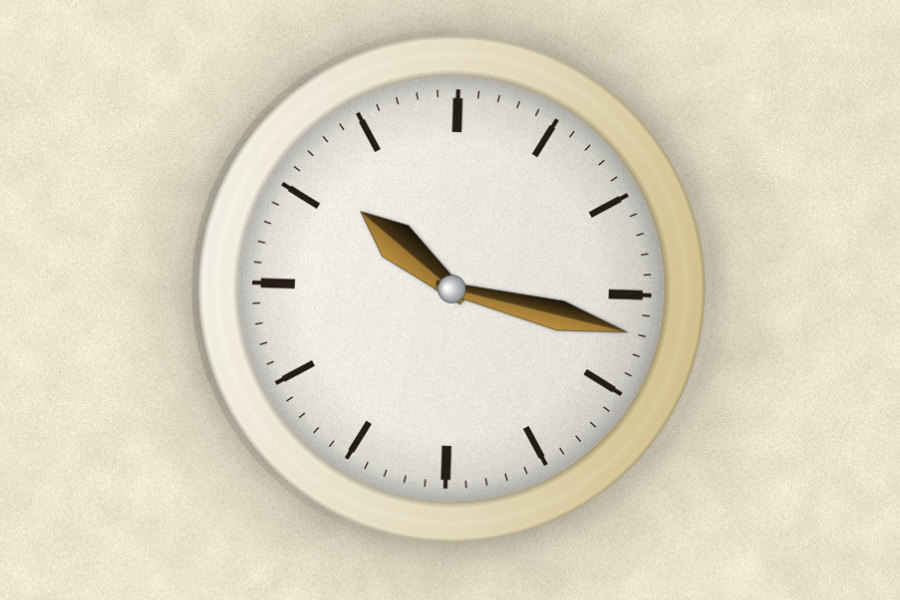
10:17
